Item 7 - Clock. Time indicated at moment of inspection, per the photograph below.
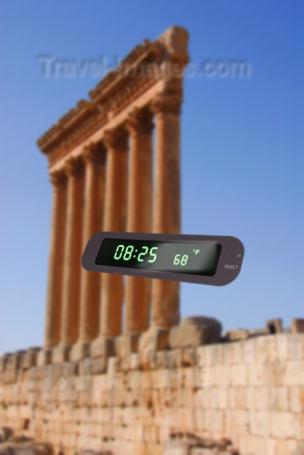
8:25
